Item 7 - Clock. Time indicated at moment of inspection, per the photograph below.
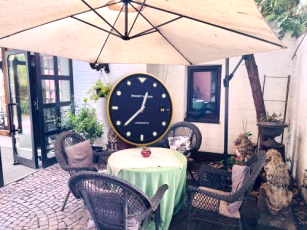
12:38
